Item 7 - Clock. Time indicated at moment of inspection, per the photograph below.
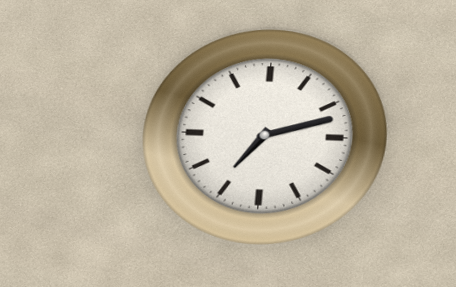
7:12
